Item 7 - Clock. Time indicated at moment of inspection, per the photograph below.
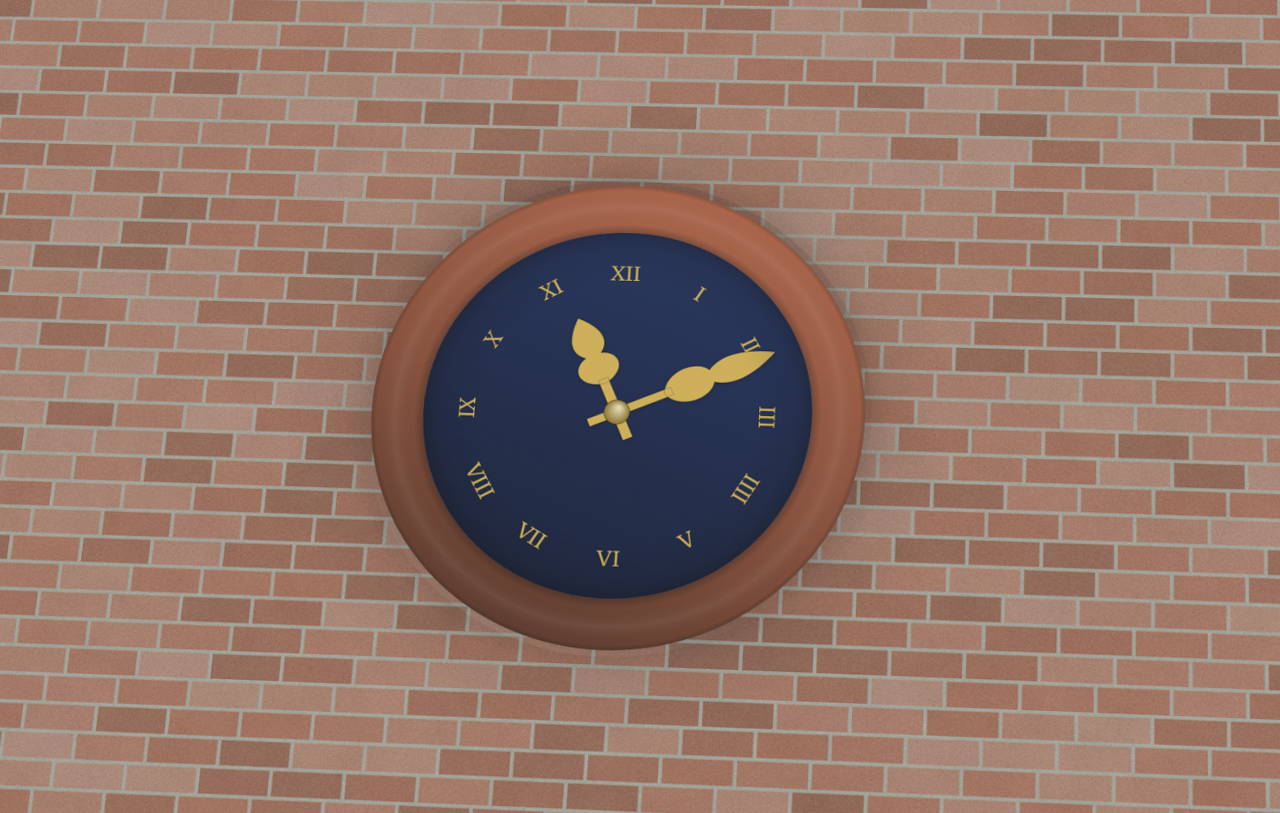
11:11
